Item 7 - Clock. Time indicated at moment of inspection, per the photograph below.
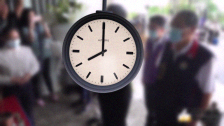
8:00
